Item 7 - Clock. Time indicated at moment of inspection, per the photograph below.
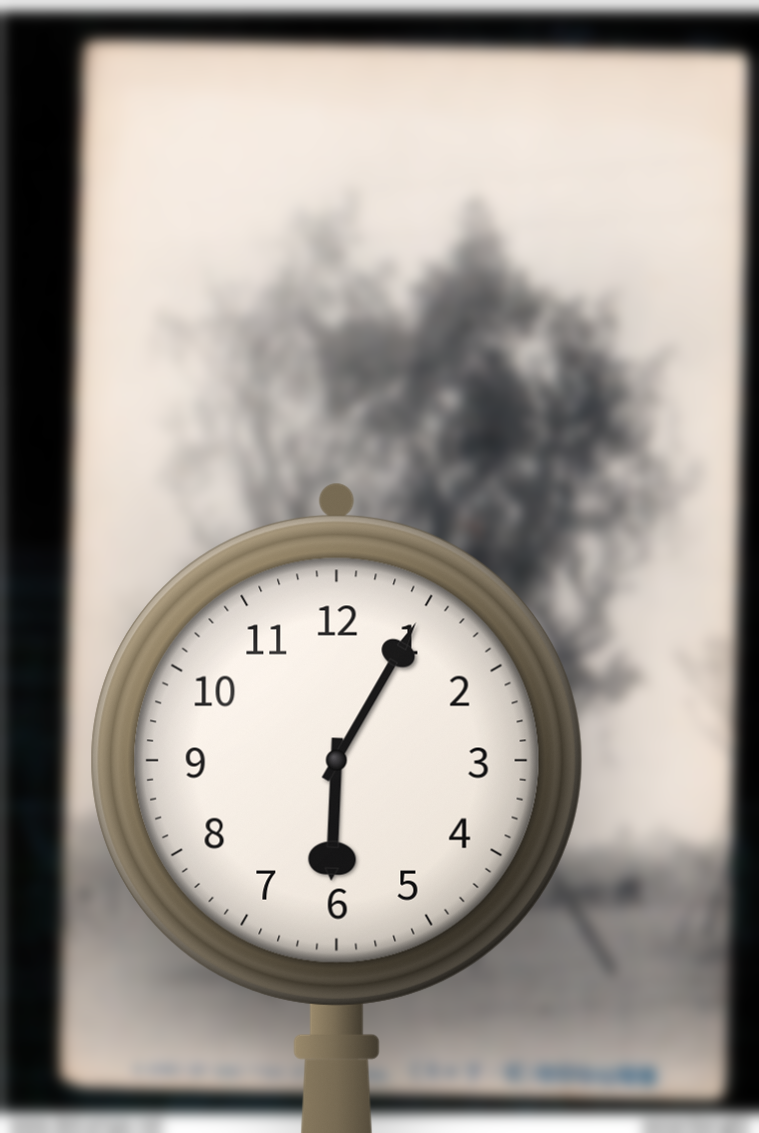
6:05
